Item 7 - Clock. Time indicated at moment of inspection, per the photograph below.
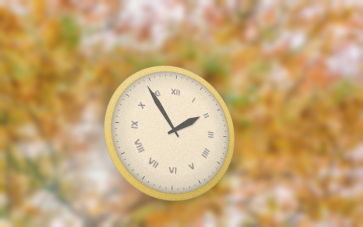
1:54
